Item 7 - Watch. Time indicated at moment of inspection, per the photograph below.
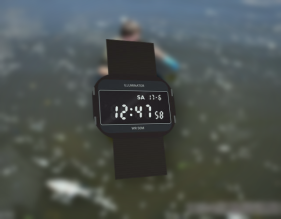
12:47:58
